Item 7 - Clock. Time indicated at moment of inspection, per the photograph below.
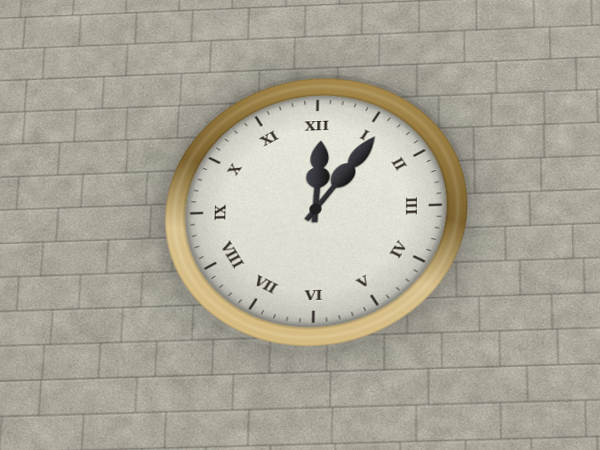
12:06
